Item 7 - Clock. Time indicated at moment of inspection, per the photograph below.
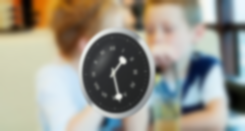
1:28
